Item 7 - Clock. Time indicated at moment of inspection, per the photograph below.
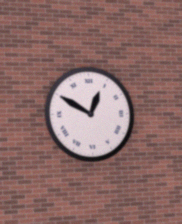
12:50
